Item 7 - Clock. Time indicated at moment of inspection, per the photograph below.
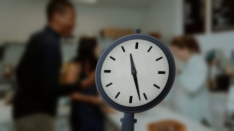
11:27
